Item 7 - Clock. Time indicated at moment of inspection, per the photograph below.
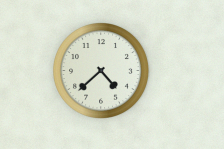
4:38
